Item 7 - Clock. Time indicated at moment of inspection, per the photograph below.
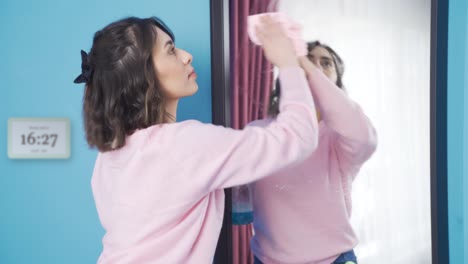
16:27
